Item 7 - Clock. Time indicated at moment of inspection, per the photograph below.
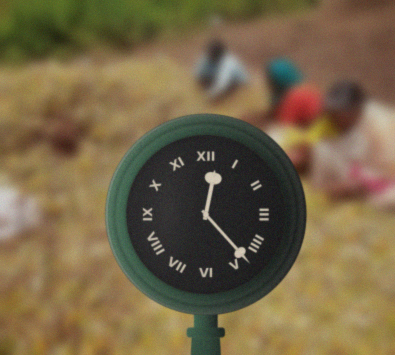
12:23
